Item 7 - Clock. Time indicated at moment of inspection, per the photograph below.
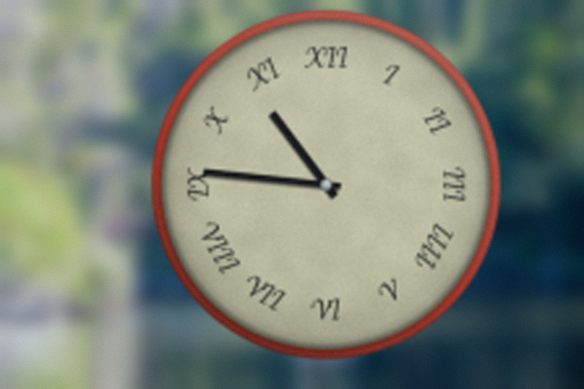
10:46
